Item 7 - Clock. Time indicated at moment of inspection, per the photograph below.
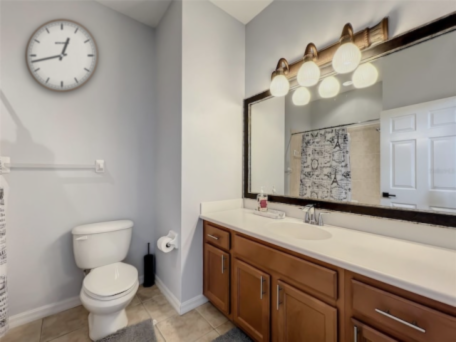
12:43
